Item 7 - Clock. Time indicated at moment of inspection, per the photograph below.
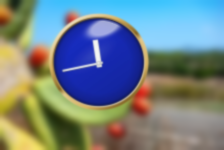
11:43
